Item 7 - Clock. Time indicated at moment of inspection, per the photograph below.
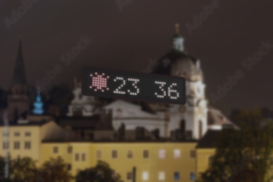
23:36
